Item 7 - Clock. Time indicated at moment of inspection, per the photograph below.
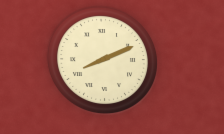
8:11
